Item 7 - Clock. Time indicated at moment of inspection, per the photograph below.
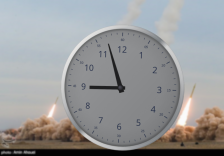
8:57
